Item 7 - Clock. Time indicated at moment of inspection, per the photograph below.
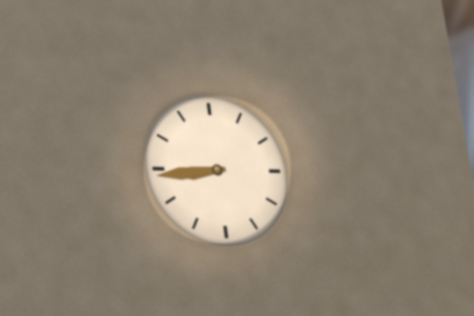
8:44
